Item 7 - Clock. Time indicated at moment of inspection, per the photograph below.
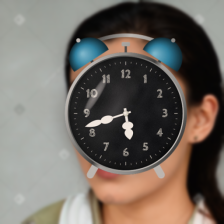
5:42
